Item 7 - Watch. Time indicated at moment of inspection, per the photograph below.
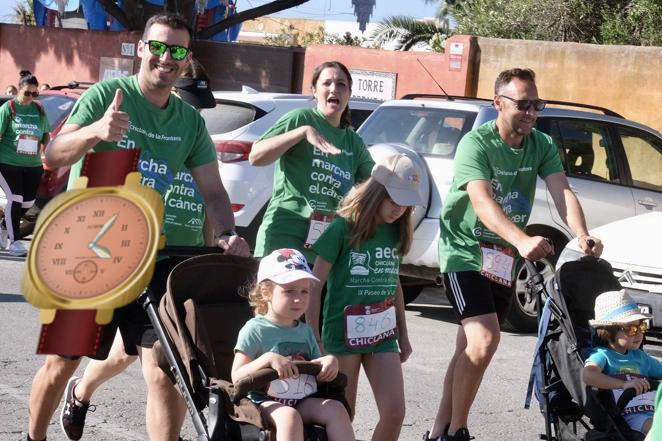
4:05
